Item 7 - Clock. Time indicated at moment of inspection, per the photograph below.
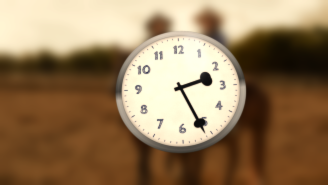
2:26
